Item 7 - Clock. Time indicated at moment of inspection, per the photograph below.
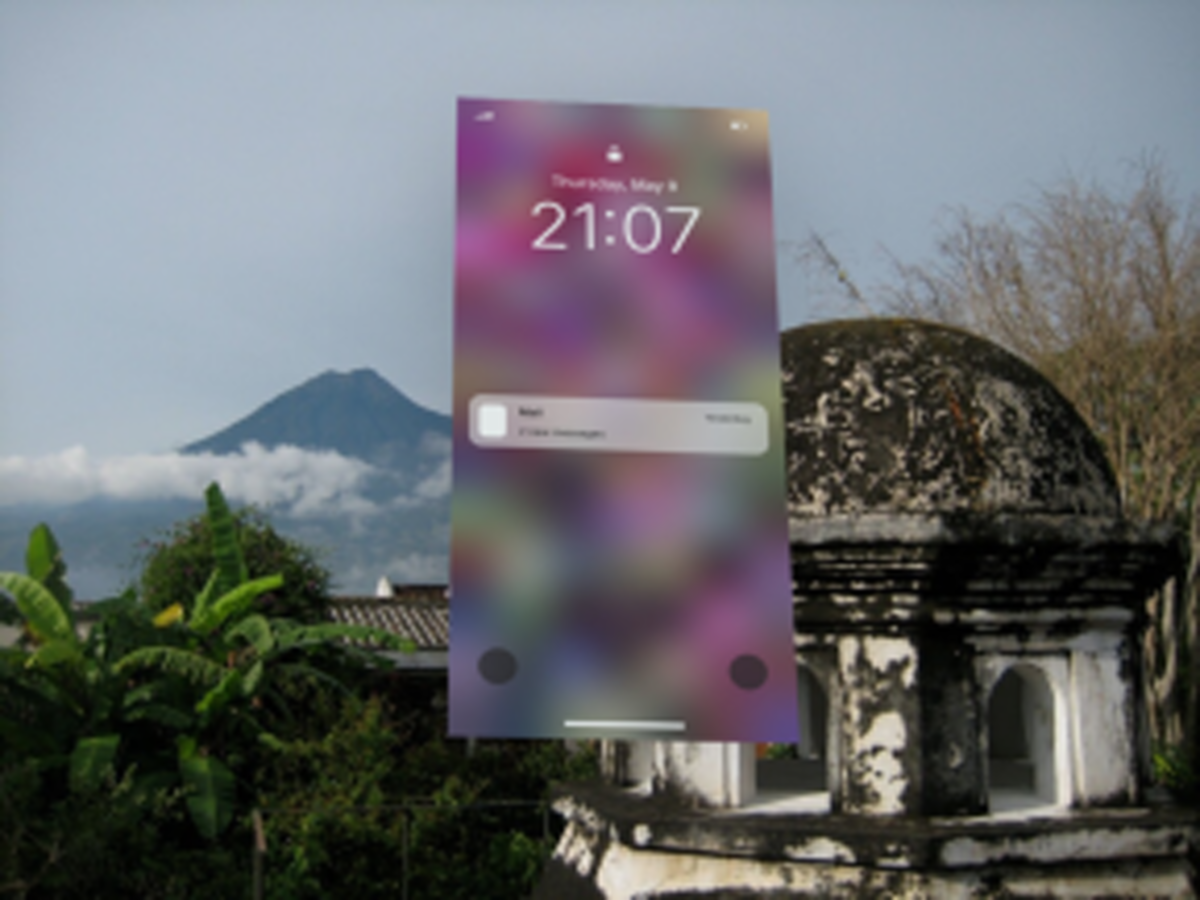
21:07
